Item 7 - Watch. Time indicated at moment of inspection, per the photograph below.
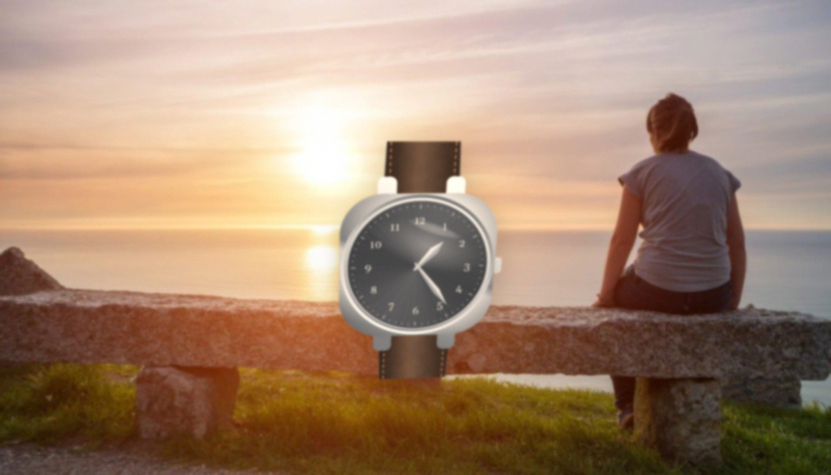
1:24
